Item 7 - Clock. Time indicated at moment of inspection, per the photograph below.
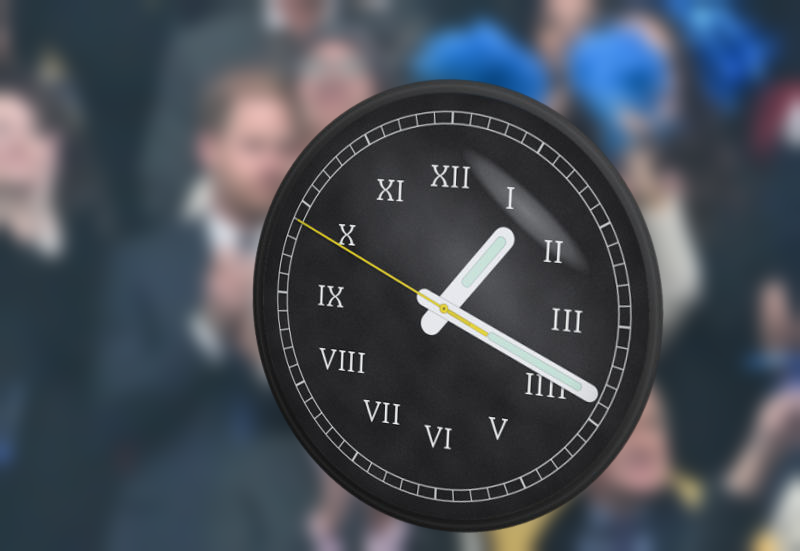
1:18:49
